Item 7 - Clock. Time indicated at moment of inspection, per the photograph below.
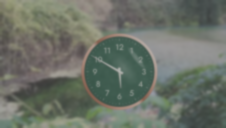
5:50
